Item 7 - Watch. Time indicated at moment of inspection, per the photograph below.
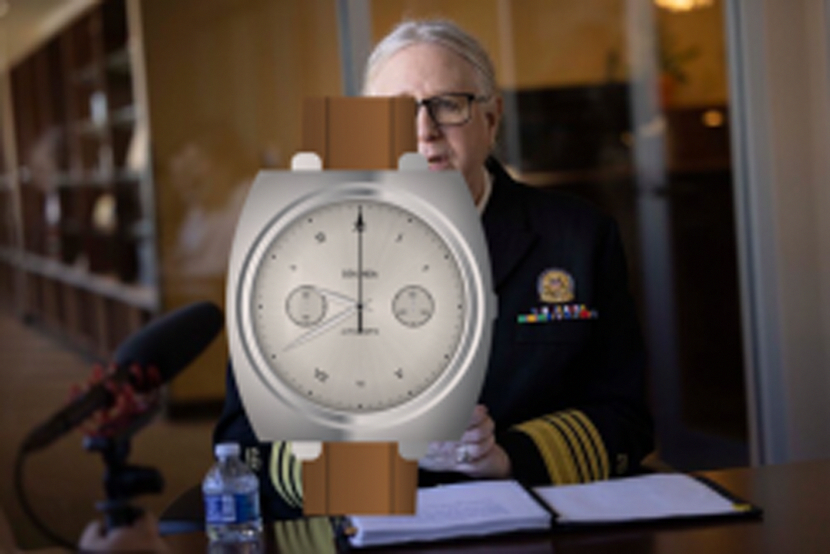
9:40
